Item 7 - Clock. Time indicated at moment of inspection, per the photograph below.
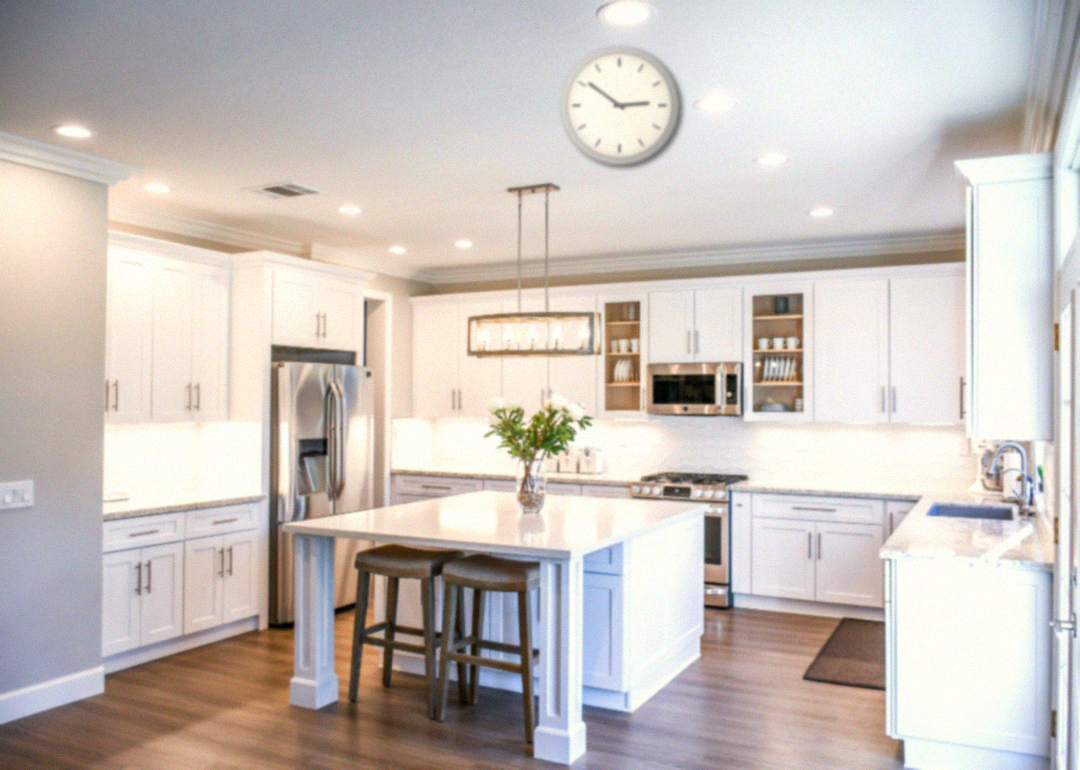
2:51
